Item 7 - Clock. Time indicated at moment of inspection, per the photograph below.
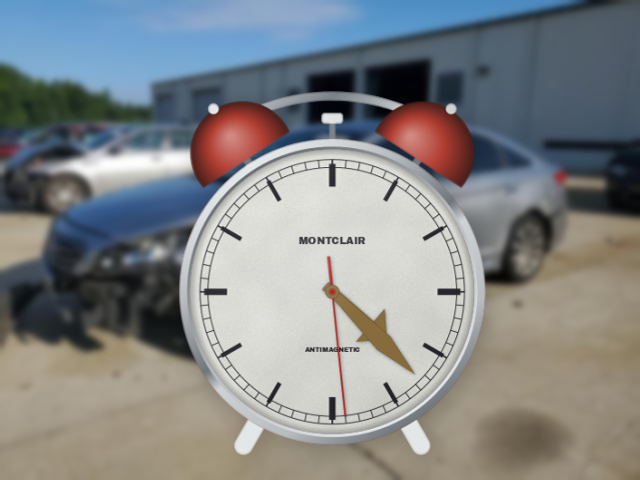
4:22:29
